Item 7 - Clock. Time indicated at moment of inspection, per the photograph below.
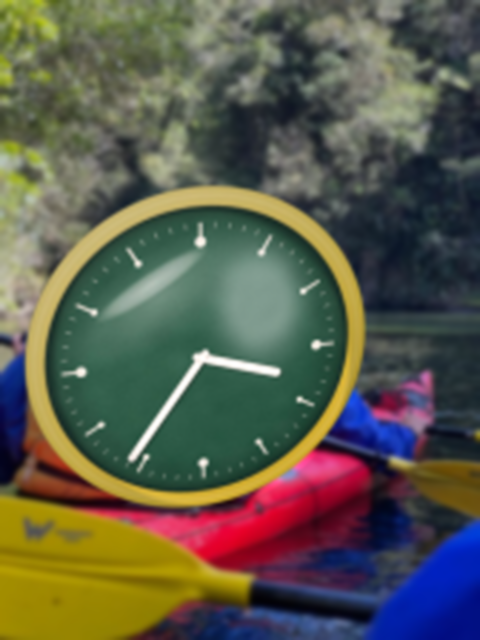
3:36
